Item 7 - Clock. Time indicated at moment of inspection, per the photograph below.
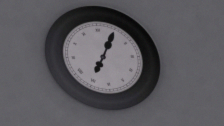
7:05
